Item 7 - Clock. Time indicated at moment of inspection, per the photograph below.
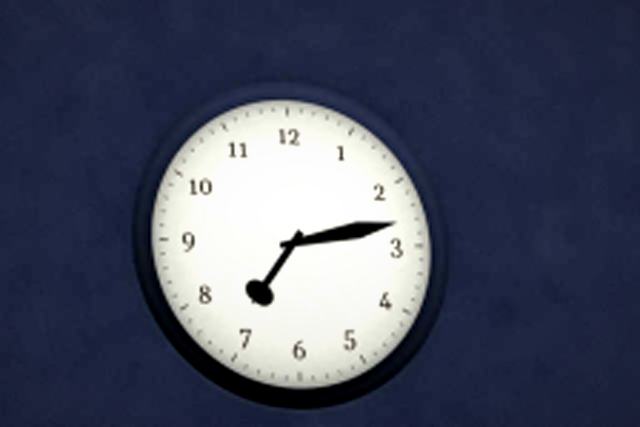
7:13
